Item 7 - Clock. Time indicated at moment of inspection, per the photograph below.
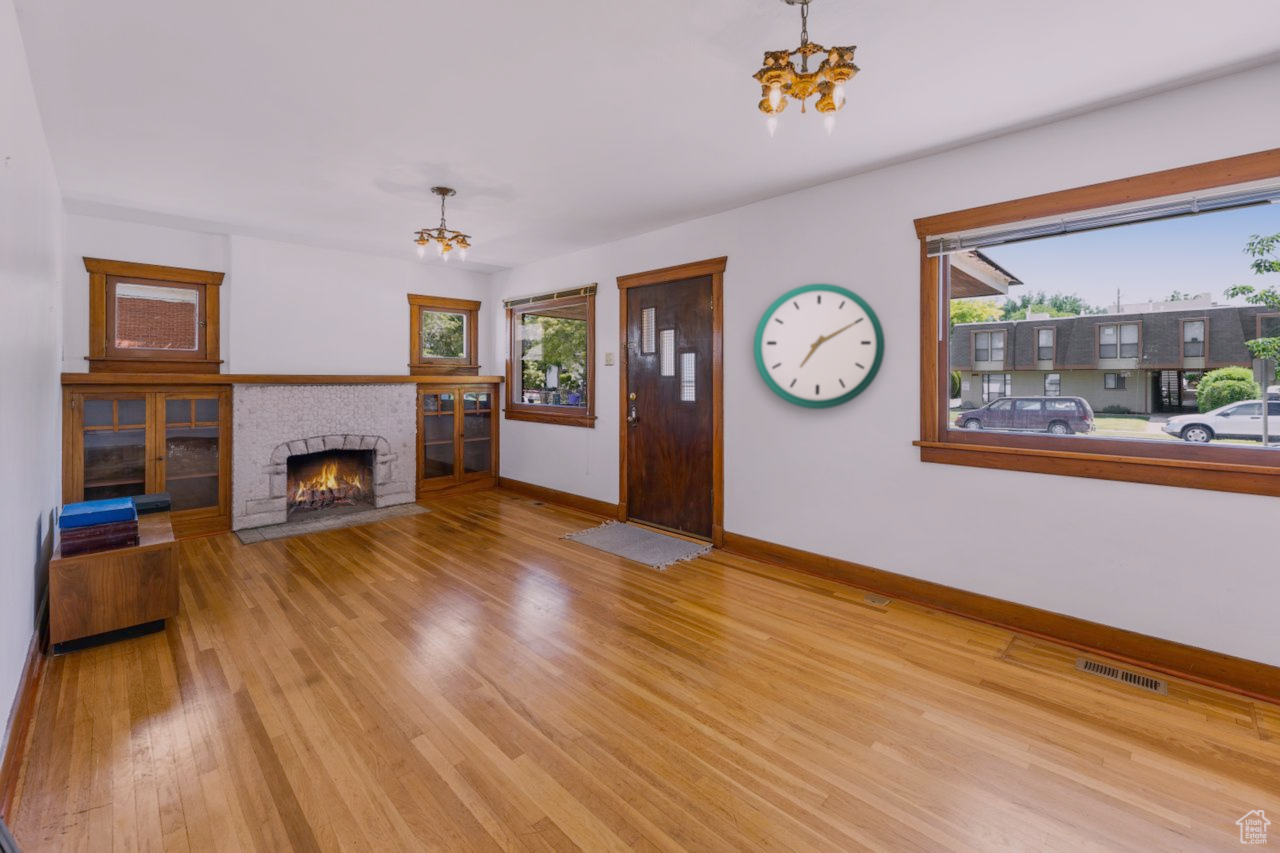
7:10
